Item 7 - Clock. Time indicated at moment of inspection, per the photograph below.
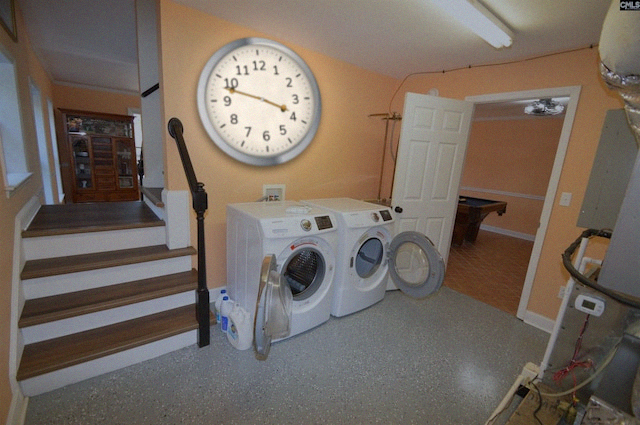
3:48
